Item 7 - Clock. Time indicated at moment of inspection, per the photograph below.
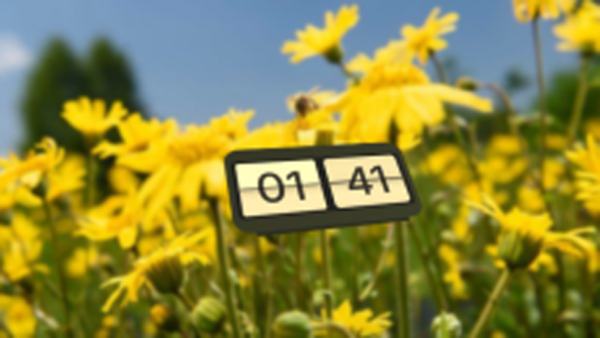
1:41
